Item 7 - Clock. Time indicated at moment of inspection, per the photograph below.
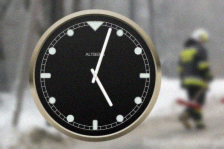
5:03
